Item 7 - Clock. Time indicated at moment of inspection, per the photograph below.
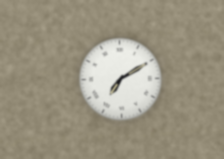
7:10
